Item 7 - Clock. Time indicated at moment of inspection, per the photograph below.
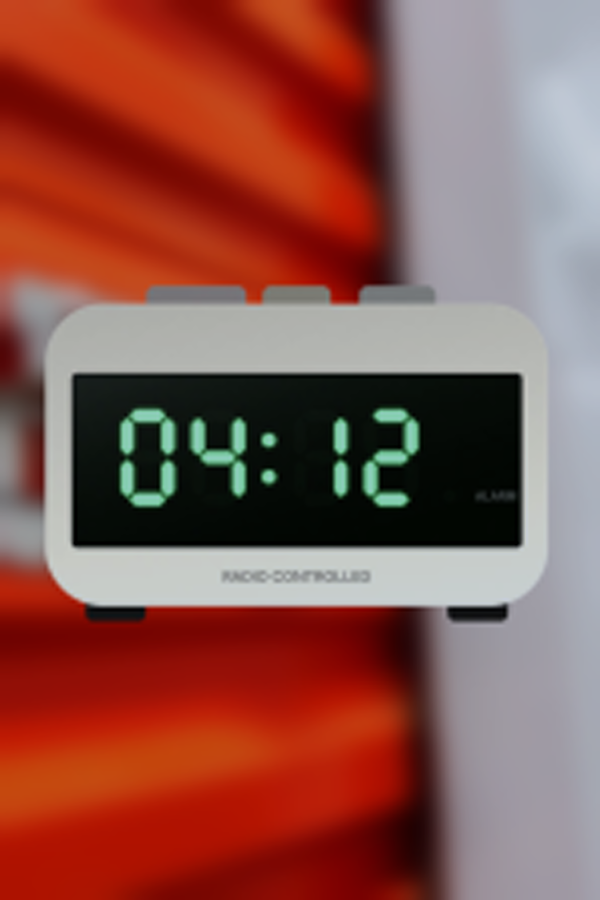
4:12
